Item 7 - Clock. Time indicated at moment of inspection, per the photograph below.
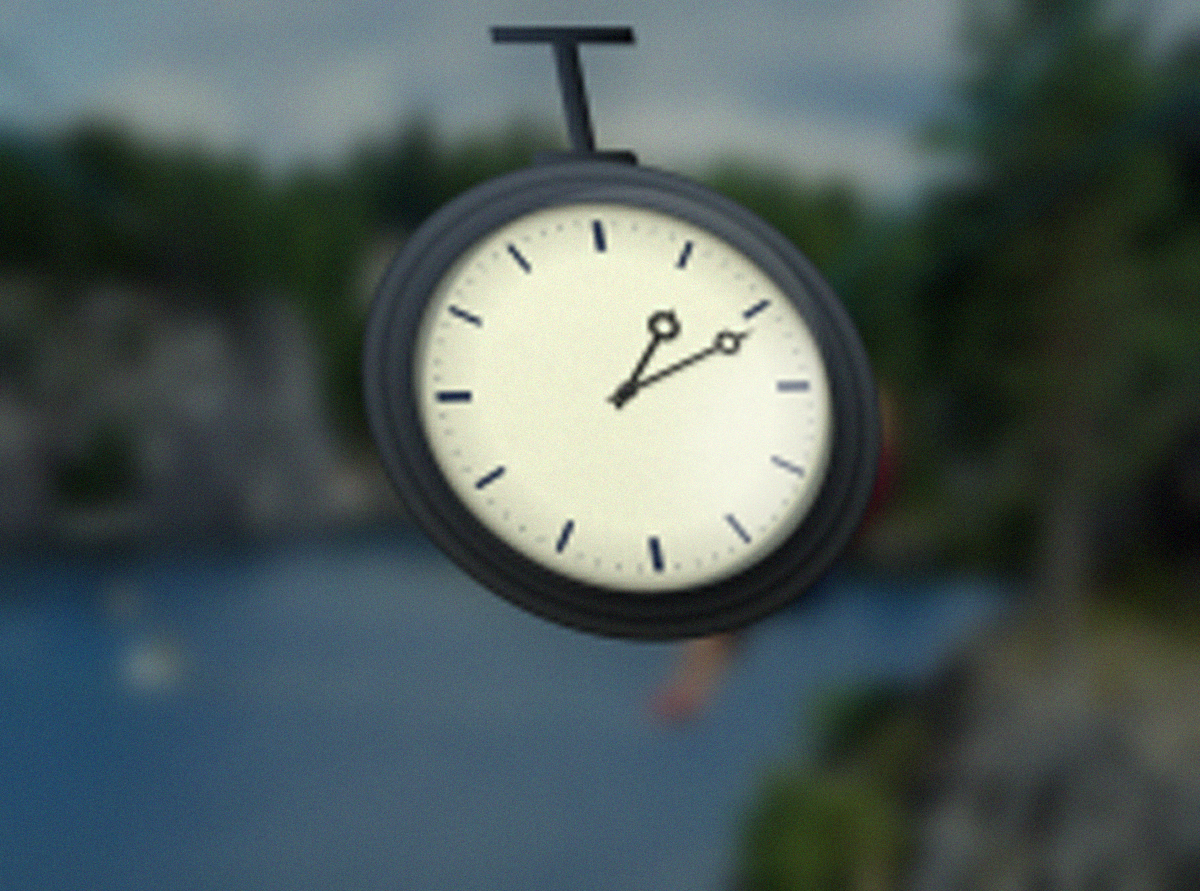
1:11
